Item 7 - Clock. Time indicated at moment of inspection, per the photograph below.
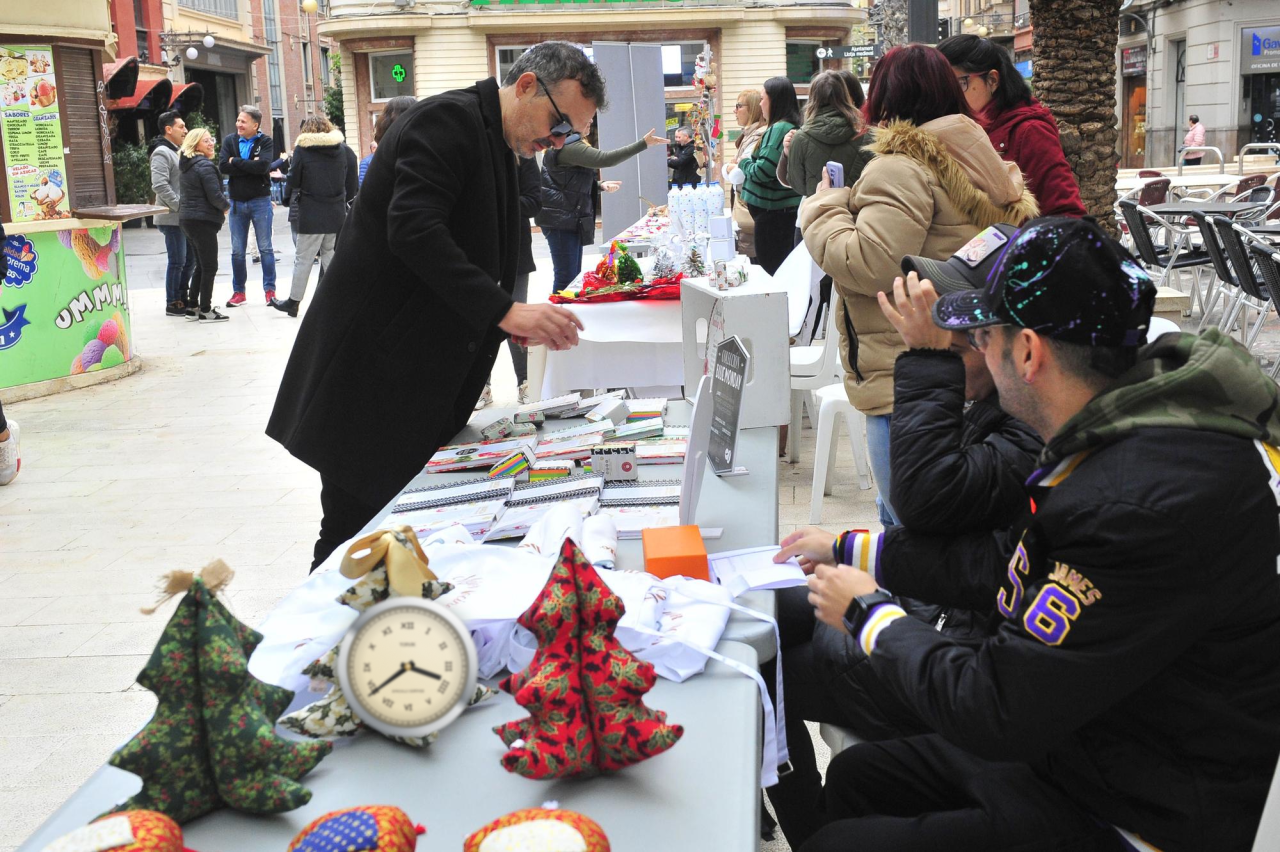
3:39
